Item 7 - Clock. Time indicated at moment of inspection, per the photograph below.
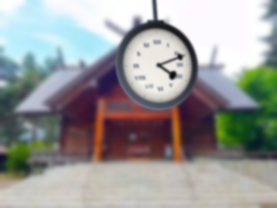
4:12
